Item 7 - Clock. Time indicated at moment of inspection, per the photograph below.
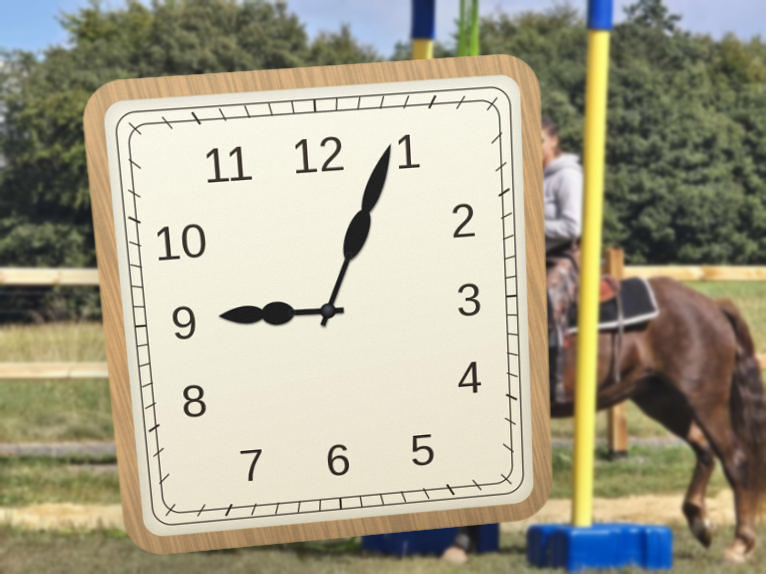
9:04
